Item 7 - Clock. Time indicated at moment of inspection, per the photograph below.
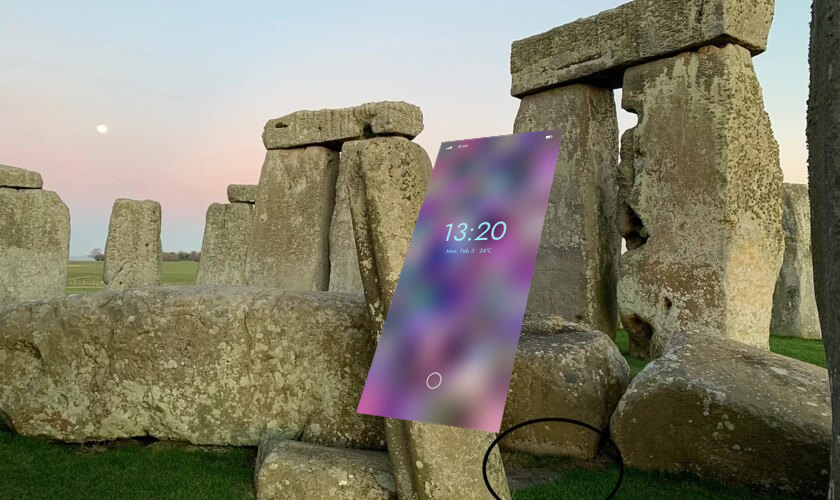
13:20
